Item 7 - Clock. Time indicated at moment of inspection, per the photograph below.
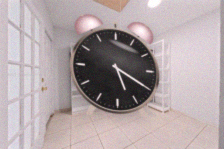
5:20
